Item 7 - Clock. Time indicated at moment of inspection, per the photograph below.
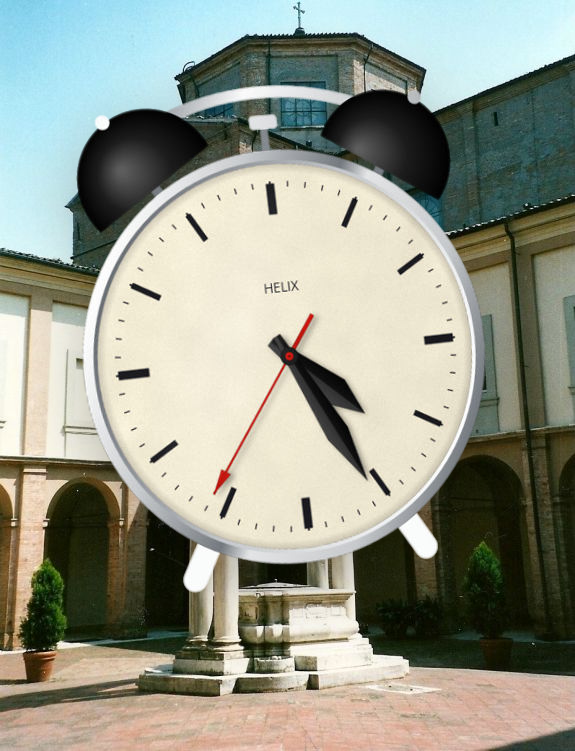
4:25:36
